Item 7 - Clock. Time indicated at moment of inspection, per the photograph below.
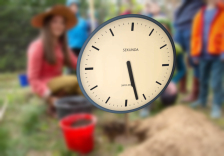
5:27
